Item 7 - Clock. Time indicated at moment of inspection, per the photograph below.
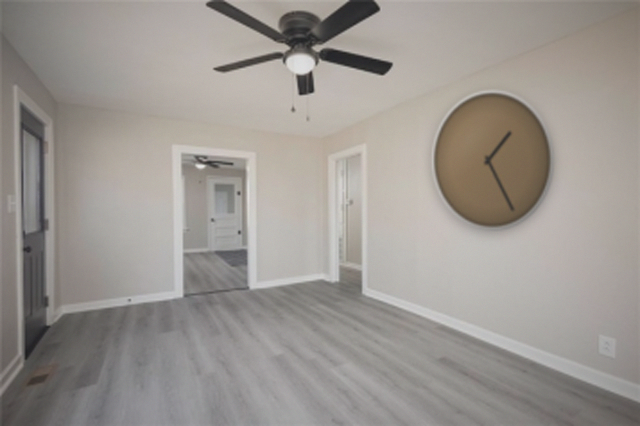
1:25
